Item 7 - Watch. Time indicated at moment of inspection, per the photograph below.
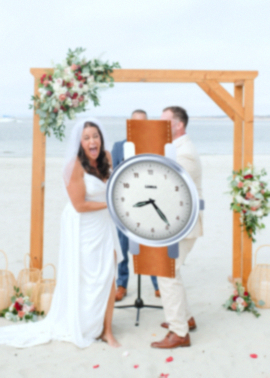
8:24
